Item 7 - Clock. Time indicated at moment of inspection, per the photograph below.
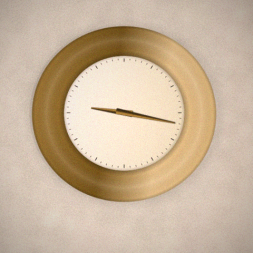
9:17
